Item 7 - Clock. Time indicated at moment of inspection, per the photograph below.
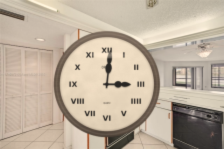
3:01
